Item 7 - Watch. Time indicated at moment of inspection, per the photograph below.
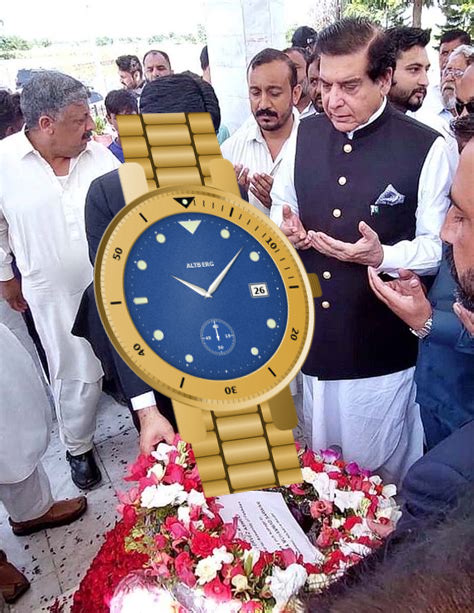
10:08
